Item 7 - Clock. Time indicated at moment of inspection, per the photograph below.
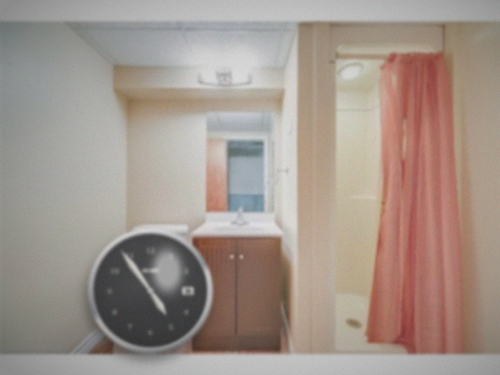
4:54
